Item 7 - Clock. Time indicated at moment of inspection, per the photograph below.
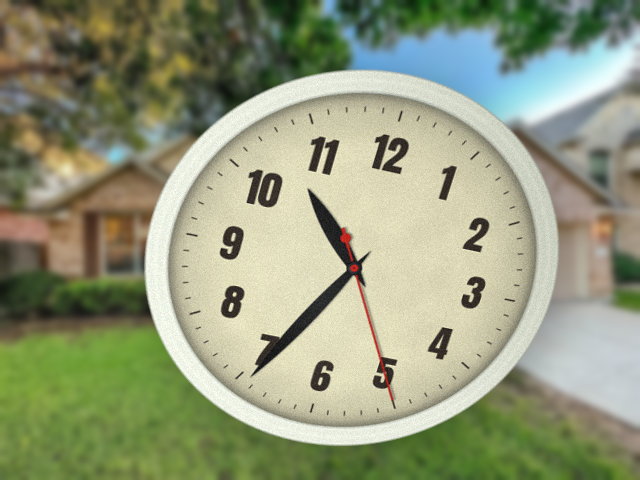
10:34:25
